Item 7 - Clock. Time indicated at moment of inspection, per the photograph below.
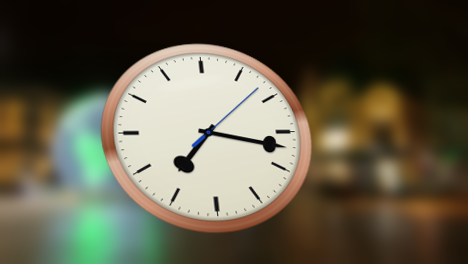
7:17:08
